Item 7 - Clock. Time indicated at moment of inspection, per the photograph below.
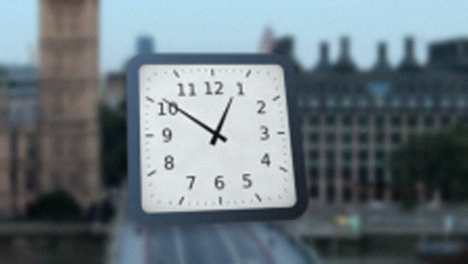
12:51
